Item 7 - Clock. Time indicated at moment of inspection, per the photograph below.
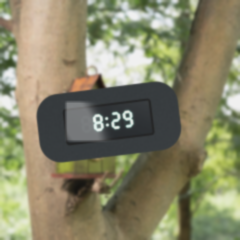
8:29
